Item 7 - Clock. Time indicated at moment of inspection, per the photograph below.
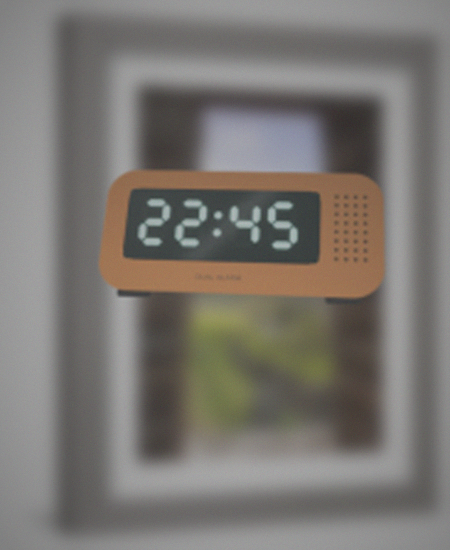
22:45
